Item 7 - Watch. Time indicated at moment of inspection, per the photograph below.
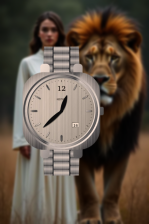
12:38
